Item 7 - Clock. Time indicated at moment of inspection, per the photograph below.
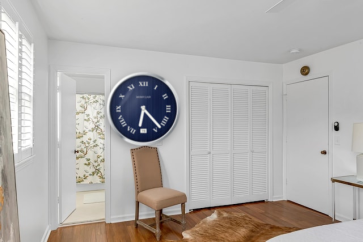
6:23
